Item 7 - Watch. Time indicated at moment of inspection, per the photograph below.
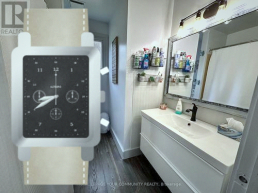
8:40
